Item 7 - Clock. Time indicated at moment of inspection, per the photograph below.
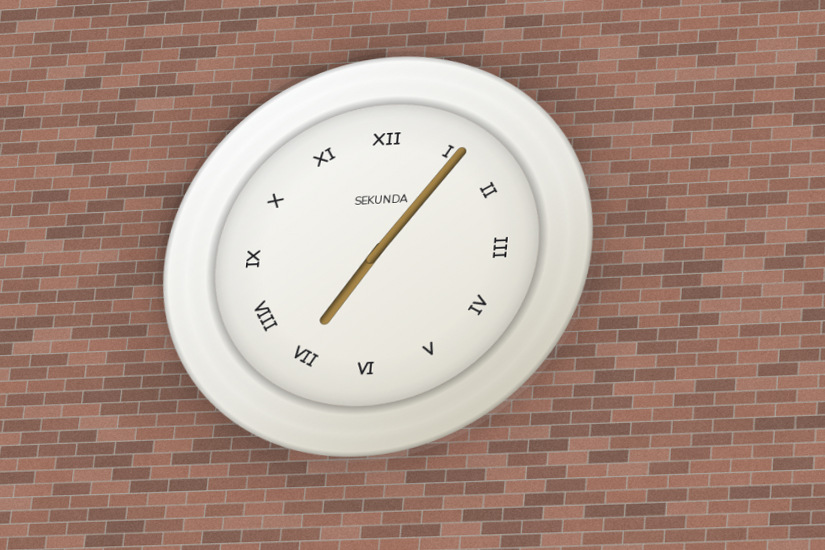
7:06
